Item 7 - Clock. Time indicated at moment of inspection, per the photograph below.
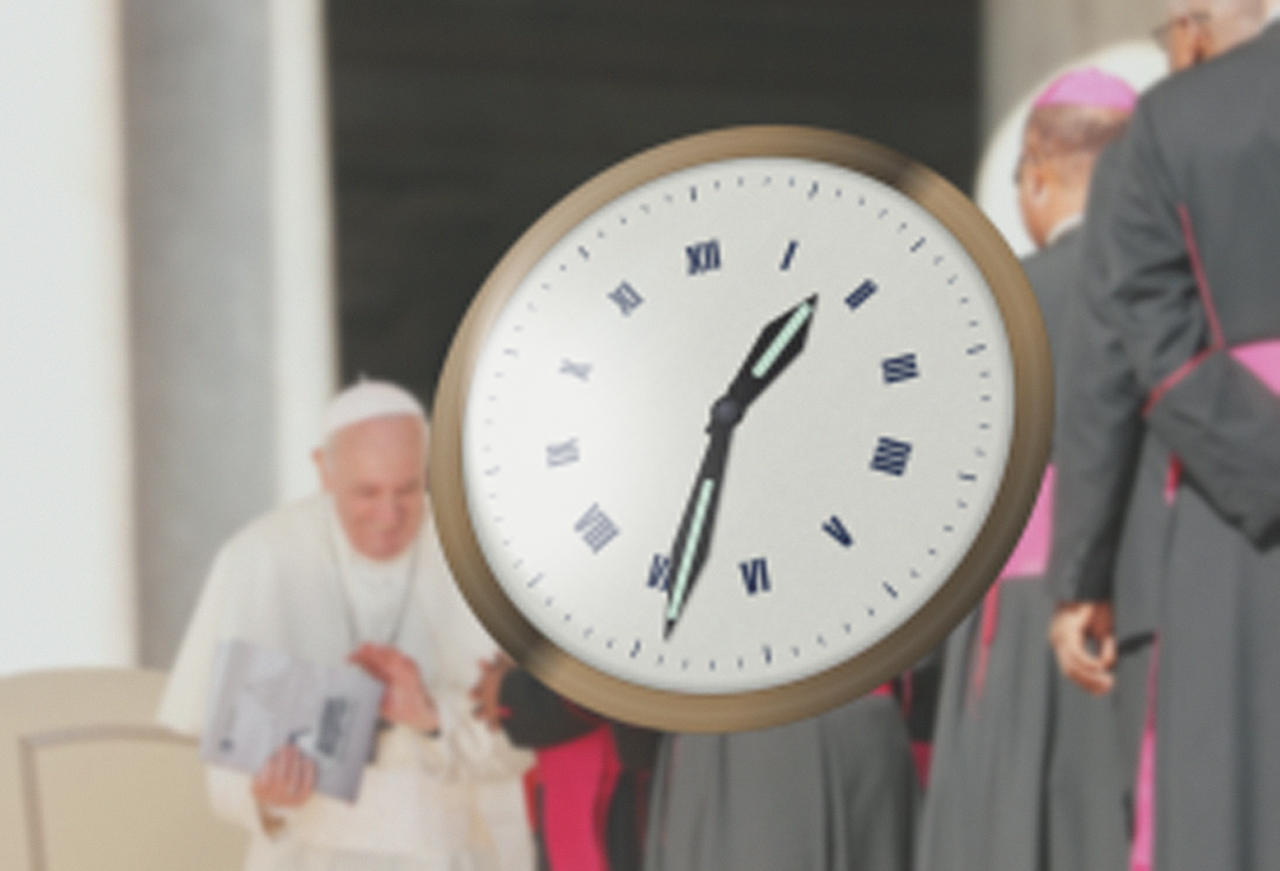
1:34
